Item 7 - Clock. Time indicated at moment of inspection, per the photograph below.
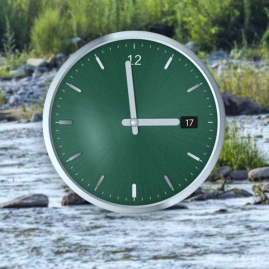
2:59
